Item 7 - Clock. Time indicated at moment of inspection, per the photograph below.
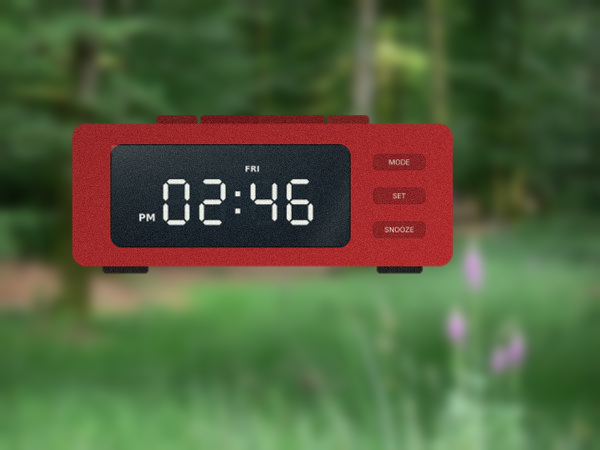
2:46
